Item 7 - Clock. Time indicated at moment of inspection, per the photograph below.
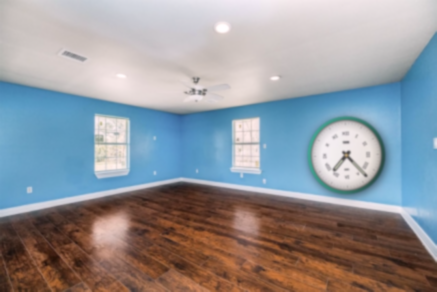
7:23
